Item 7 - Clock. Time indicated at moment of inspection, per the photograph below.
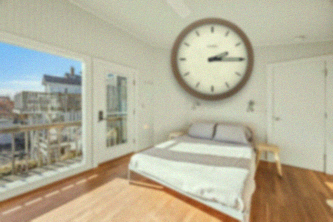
2:15
